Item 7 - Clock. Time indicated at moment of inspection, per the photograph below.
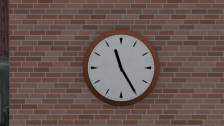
11:25
